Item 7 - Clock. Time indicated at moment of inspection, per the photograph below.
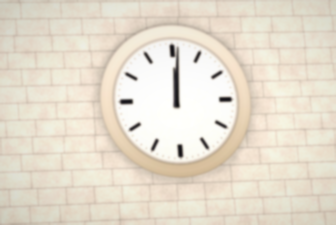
12:01
